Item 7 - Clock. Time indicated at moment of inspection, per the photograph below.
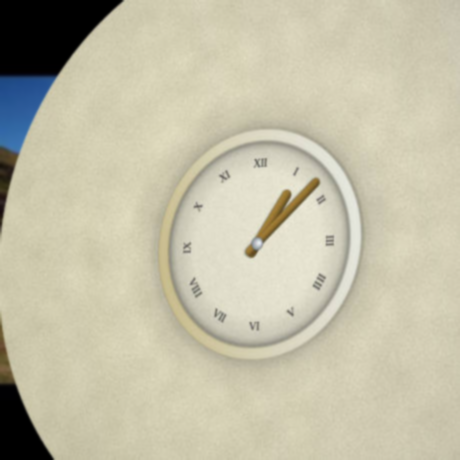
1:08
